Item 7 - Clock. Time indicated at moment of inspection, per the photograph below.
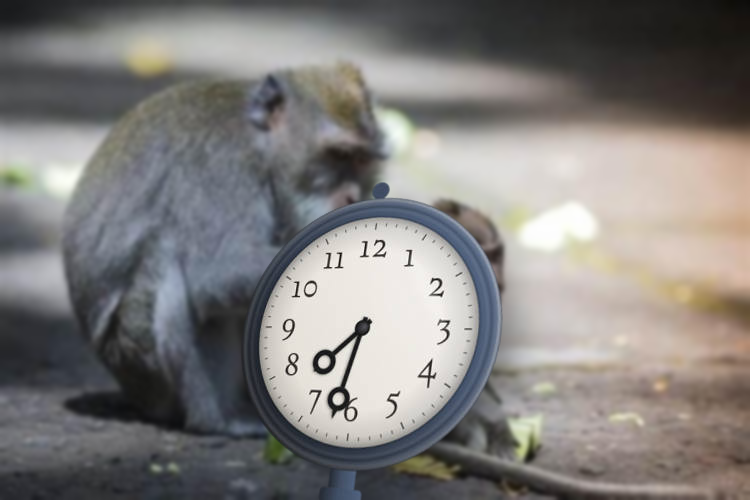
7:32
